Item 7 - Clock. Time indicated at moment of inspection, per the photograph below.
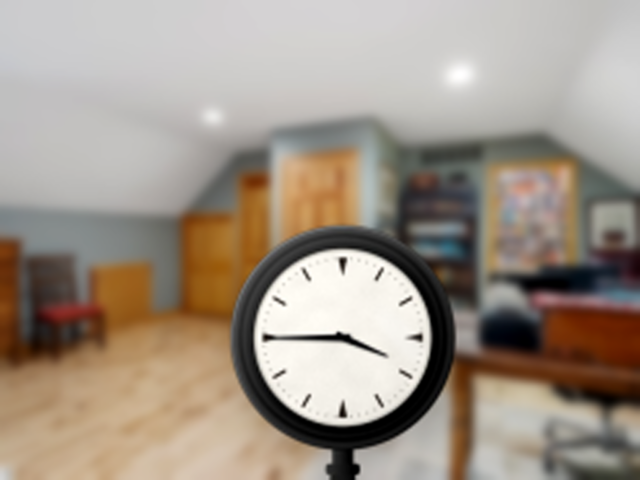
3:45
